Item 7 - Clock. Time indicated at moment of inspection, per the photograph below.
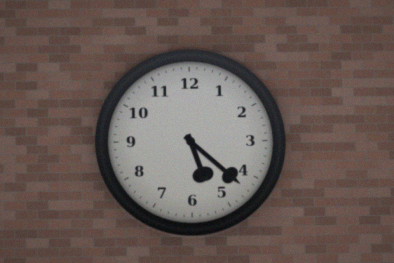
5:22
